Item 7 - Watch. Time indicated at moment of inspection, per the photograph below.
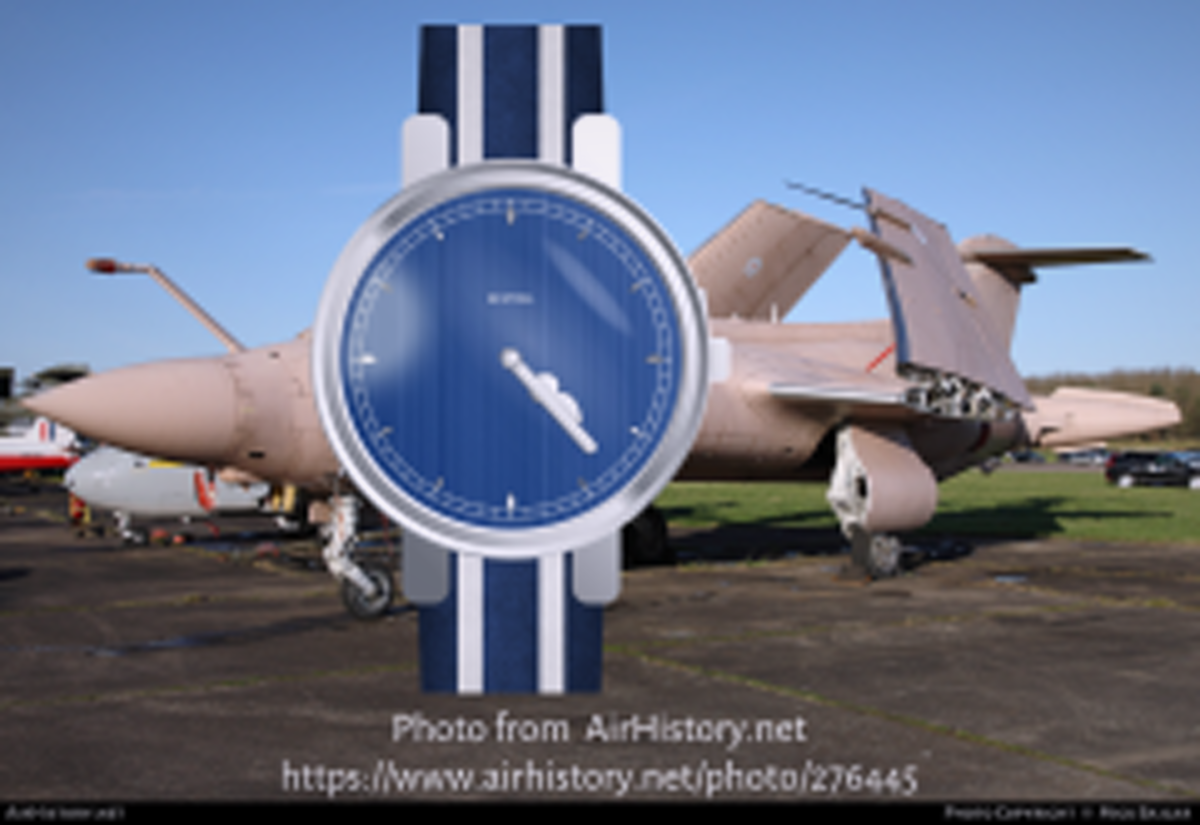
4:23
